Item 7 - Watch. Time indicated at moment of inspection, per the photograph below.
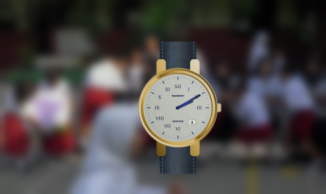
2:10
